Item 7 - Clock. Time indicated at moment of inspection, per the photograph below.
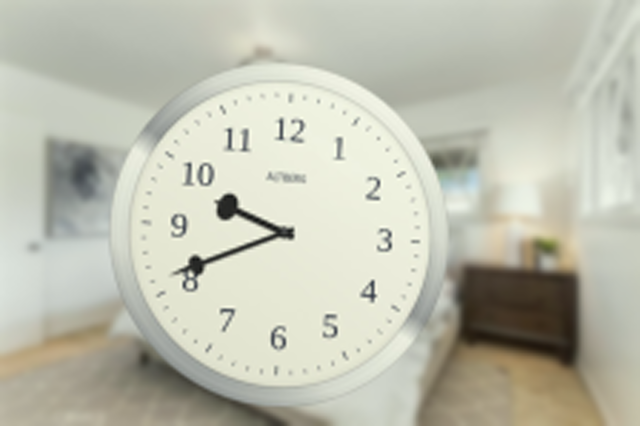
9:41
